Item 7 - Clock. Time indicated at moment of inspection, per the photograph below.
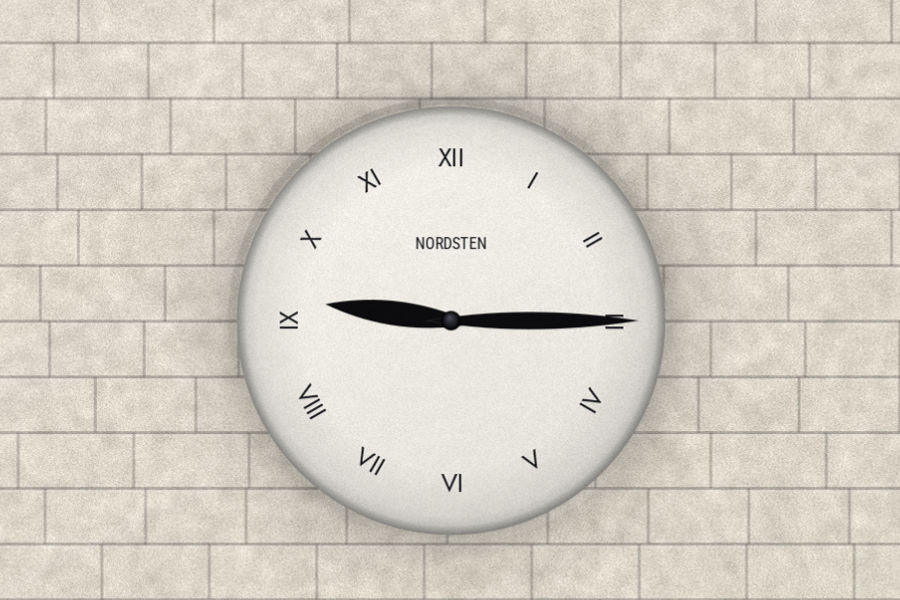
9:15
